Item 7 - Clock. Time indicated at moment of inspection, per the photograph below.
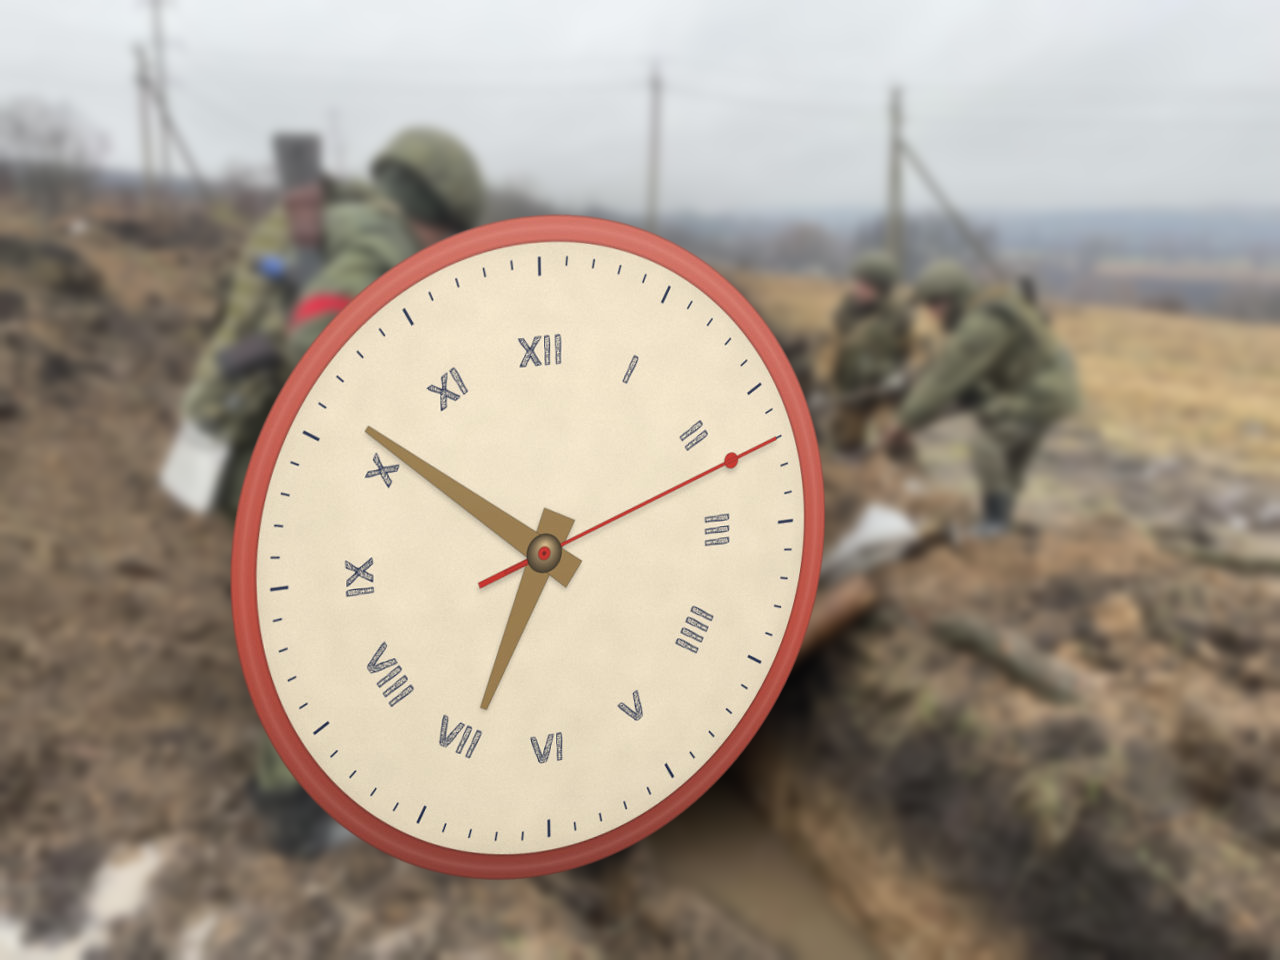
6:51:12
